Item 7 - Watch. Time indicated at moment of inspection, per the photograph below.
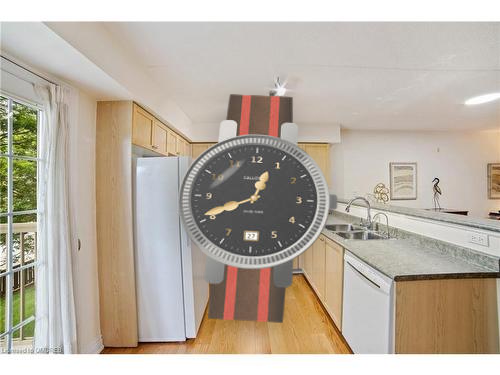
12:41
